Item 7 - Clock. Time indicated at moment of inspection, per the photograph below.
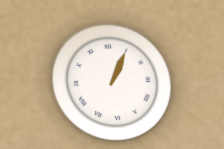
1:05
